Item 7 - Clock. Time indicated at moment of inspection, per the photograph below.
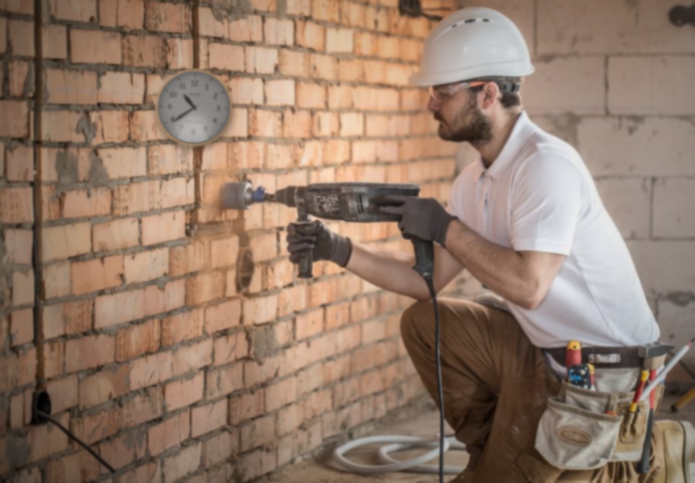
10:39
